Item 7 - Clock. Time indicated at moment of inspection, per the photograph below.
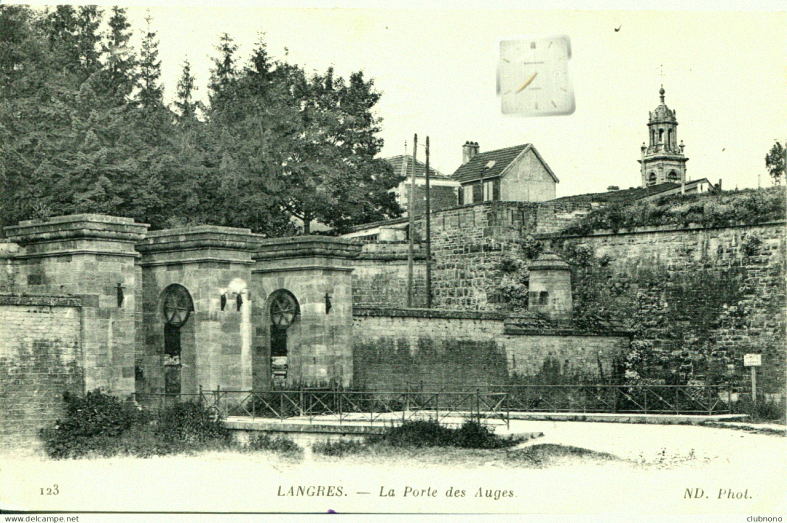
7:38
